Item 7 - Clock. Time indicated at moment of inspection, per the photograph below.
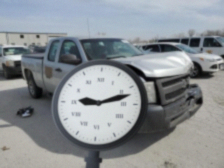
9:12
